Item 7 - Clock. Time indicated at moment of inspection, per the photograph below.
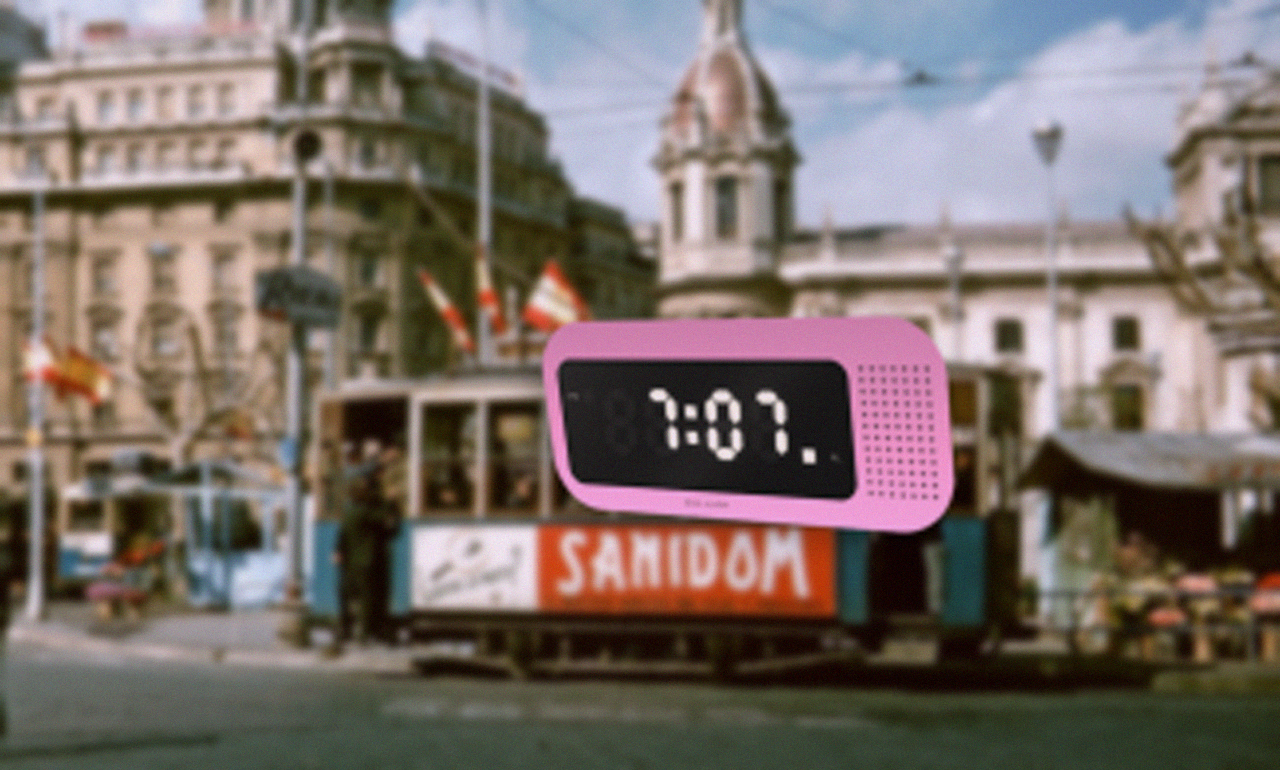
7:07
